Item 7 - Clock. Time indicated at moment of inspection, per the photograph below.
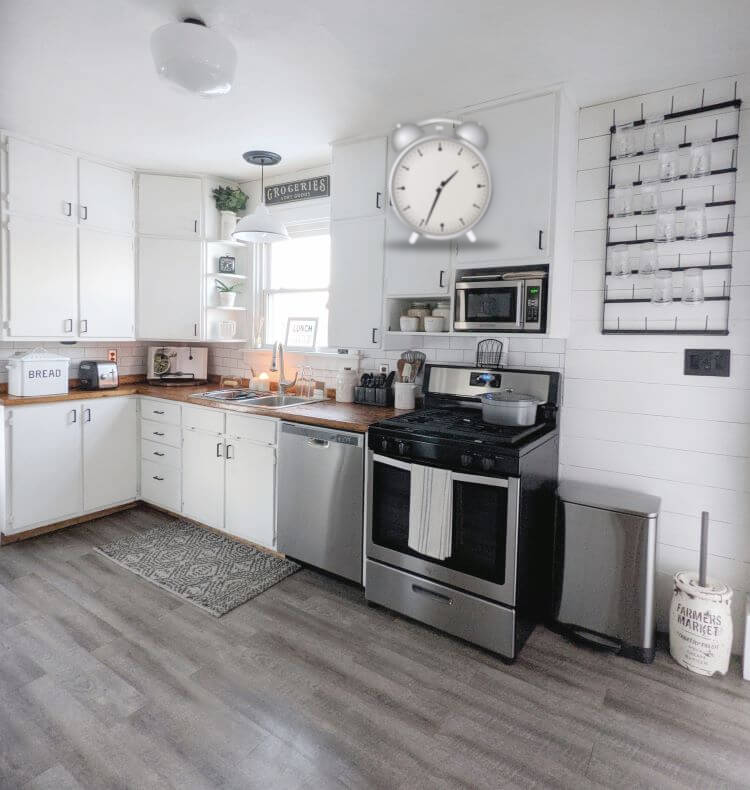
1:34
